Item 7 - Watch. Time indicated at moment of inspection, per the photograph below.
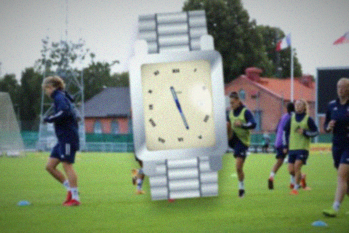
11:27
